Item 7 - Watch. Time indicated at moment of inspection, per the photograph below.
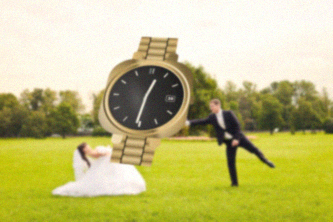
12:31
